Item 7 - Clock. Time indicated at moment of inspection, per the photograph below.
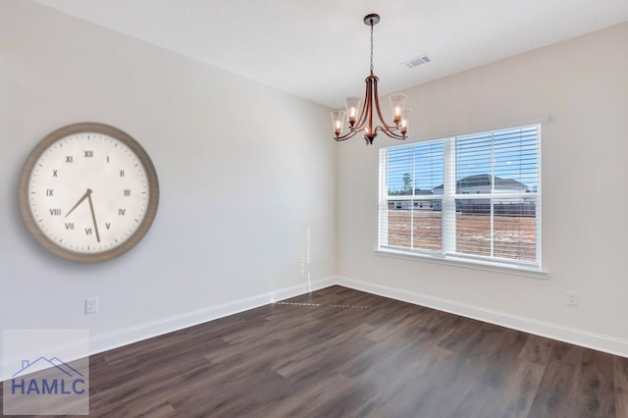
7:28
